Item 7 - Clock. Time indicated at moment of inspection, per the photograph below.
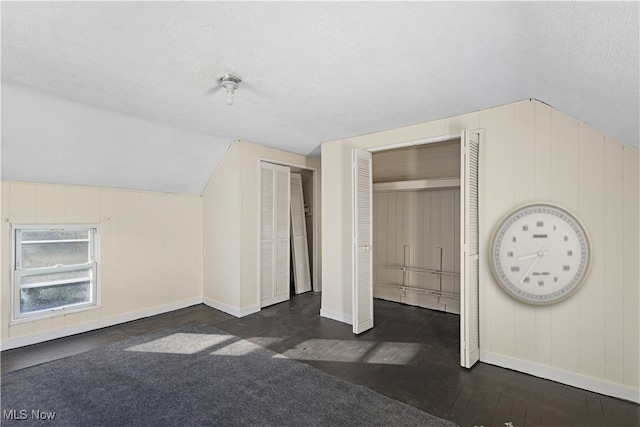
8:36
